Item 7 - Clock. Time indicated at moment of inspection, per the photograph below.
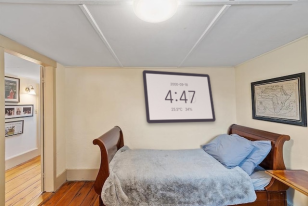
4:47
